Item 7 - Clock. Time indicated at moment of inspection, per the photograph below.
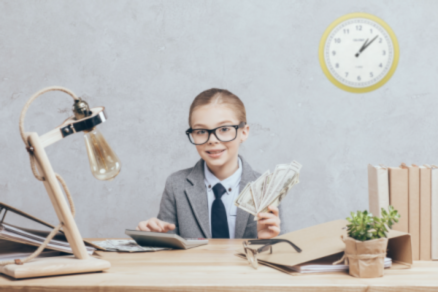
1:08
